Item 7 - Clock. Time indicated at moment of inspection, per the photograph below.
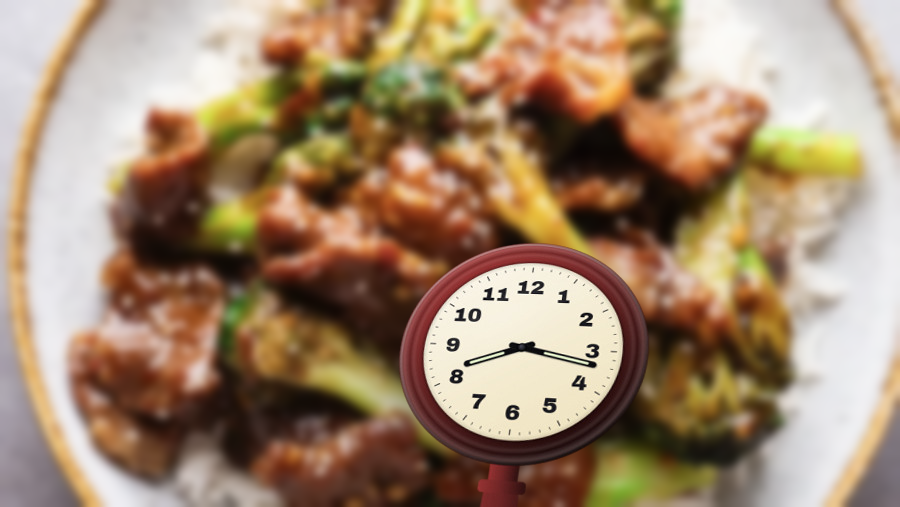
8:17
